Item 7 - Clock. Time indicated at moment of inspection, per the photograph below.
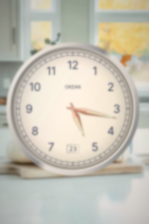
5:17
